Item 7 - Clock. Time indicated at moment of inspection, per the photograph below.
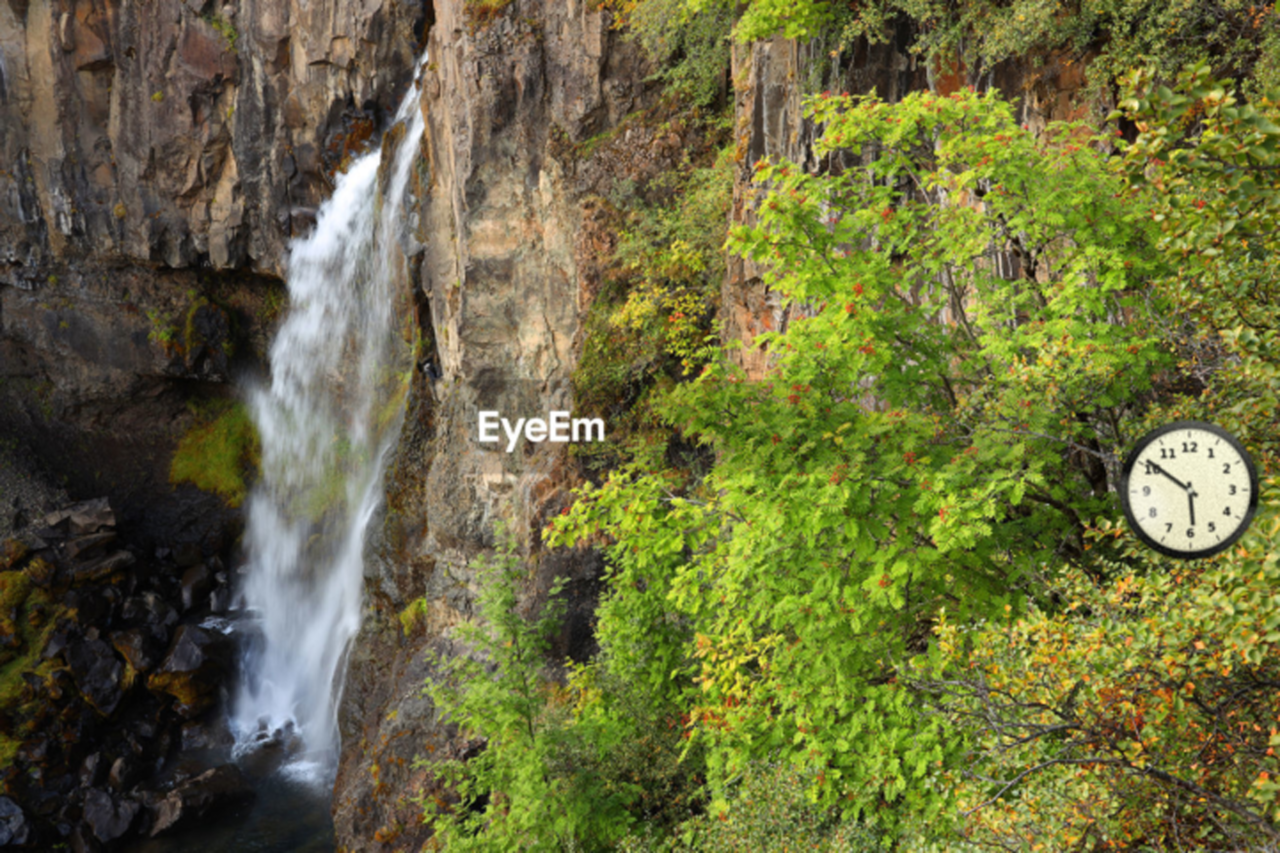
5:51
